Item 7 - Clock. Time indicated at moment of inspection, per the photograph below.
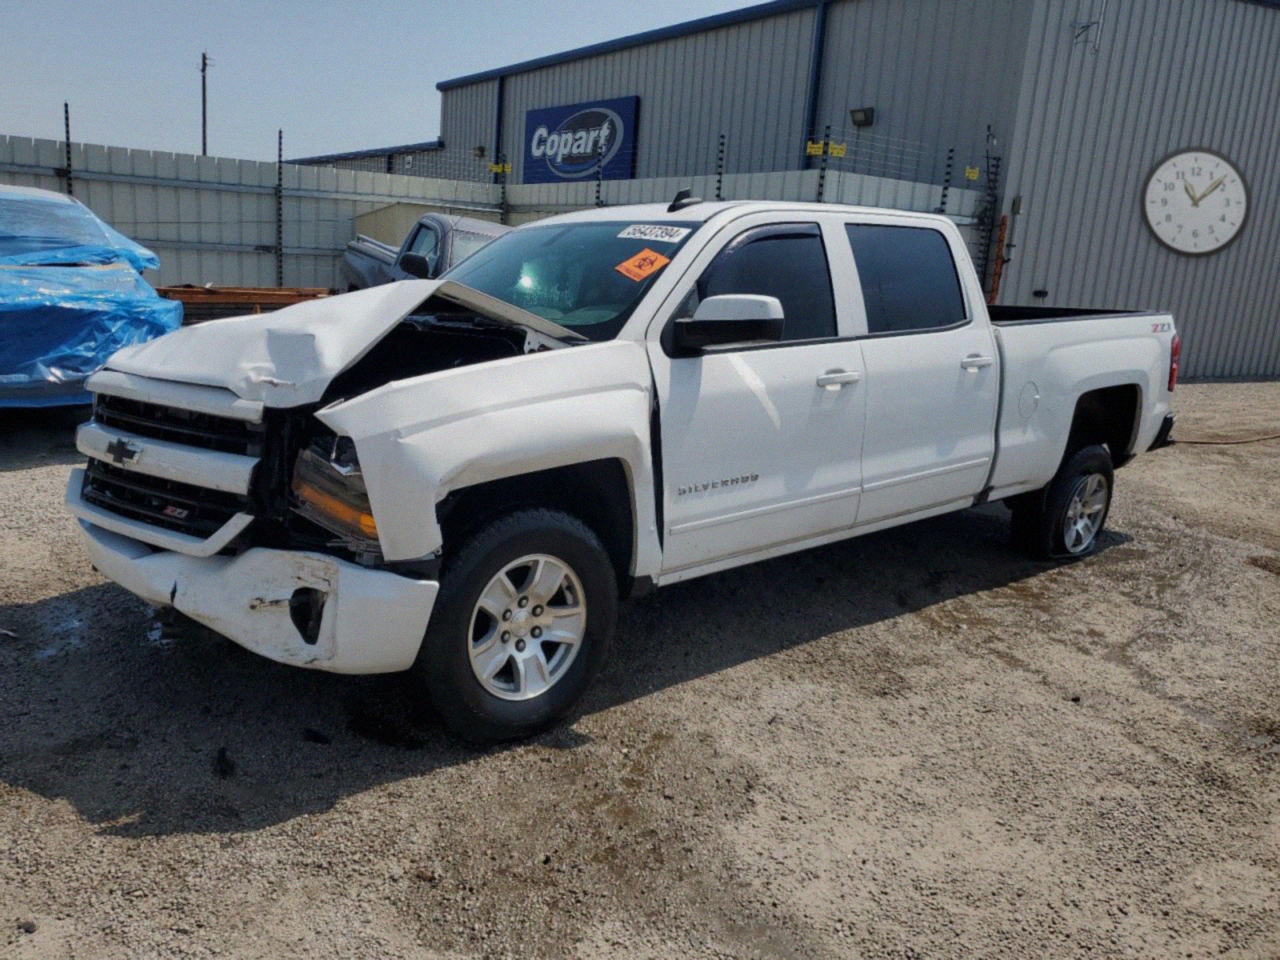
11:08
